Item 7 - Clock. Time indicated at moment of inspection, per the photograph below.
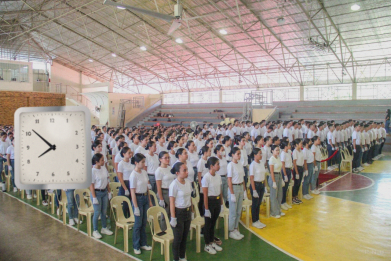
7:52
